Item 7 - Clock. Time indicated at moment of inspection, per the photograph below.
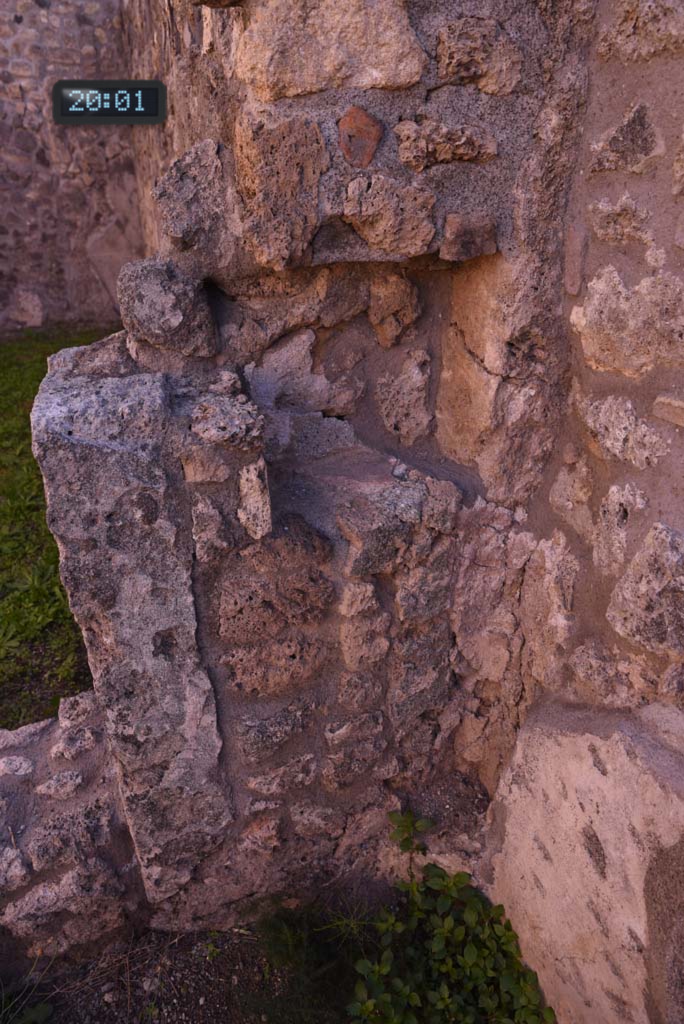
20:01
